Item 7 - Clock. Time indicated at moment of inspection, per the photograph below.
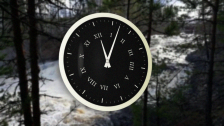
12:07
